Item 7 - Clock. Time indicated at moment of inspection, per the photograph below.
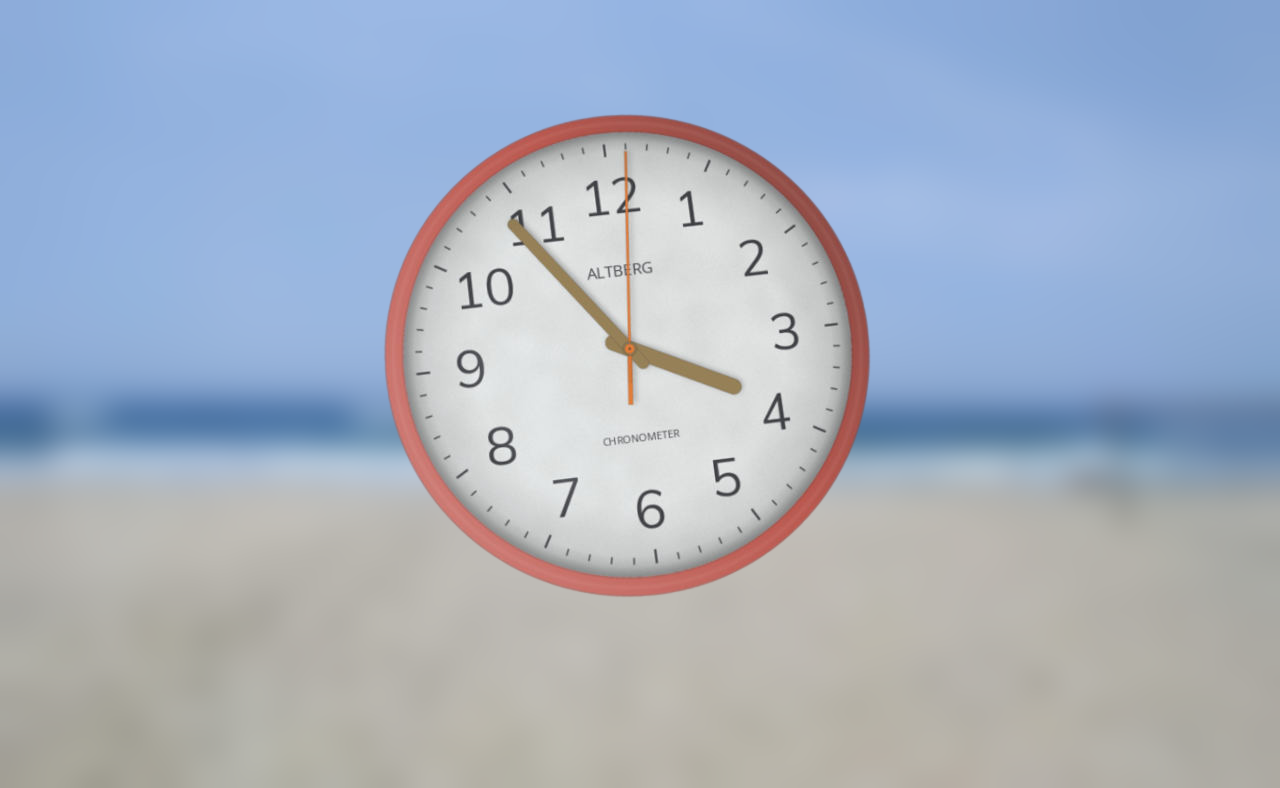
3:54:01
